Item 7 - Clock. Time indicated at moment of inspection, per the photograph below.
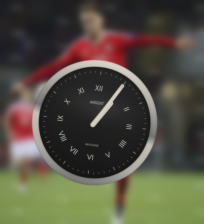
1:05
